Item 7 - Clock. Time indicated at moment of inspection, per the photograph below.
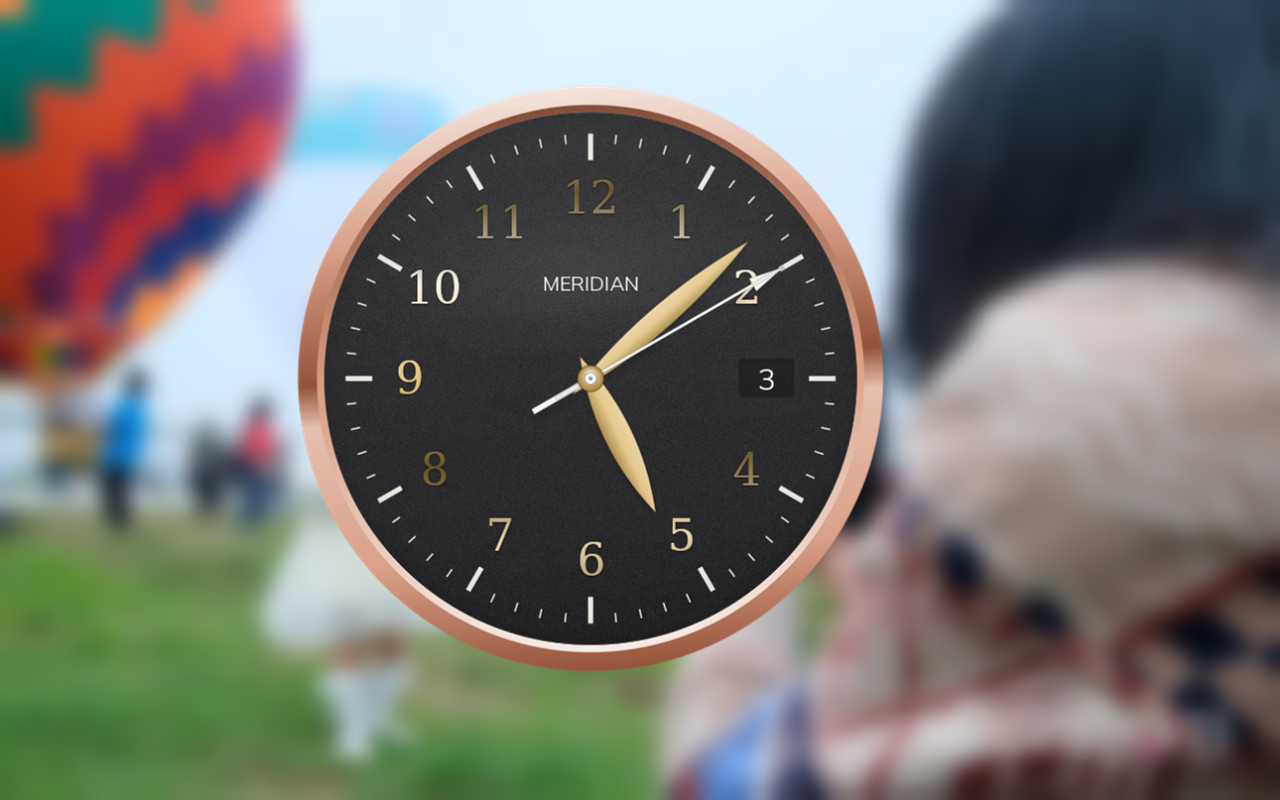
5:08:10
